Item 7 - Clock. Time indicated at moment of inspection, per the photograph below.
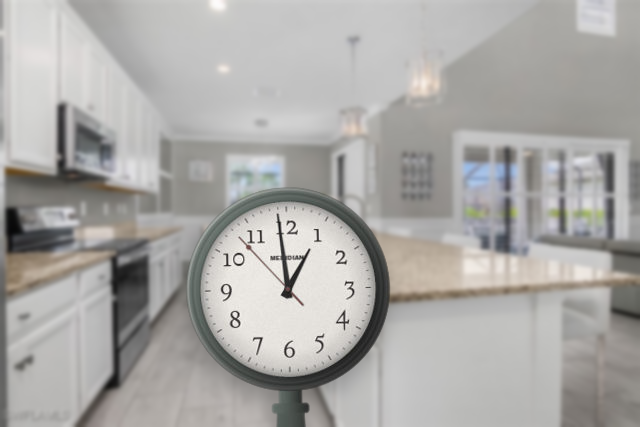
12:58:53
